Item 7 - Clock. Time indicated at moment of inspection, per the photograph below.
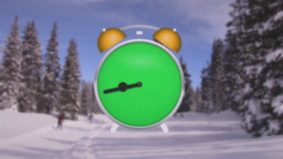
8:43
